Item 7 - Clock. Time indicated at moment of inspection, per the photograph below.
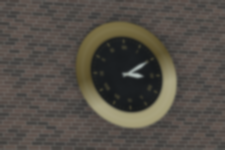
3:10
